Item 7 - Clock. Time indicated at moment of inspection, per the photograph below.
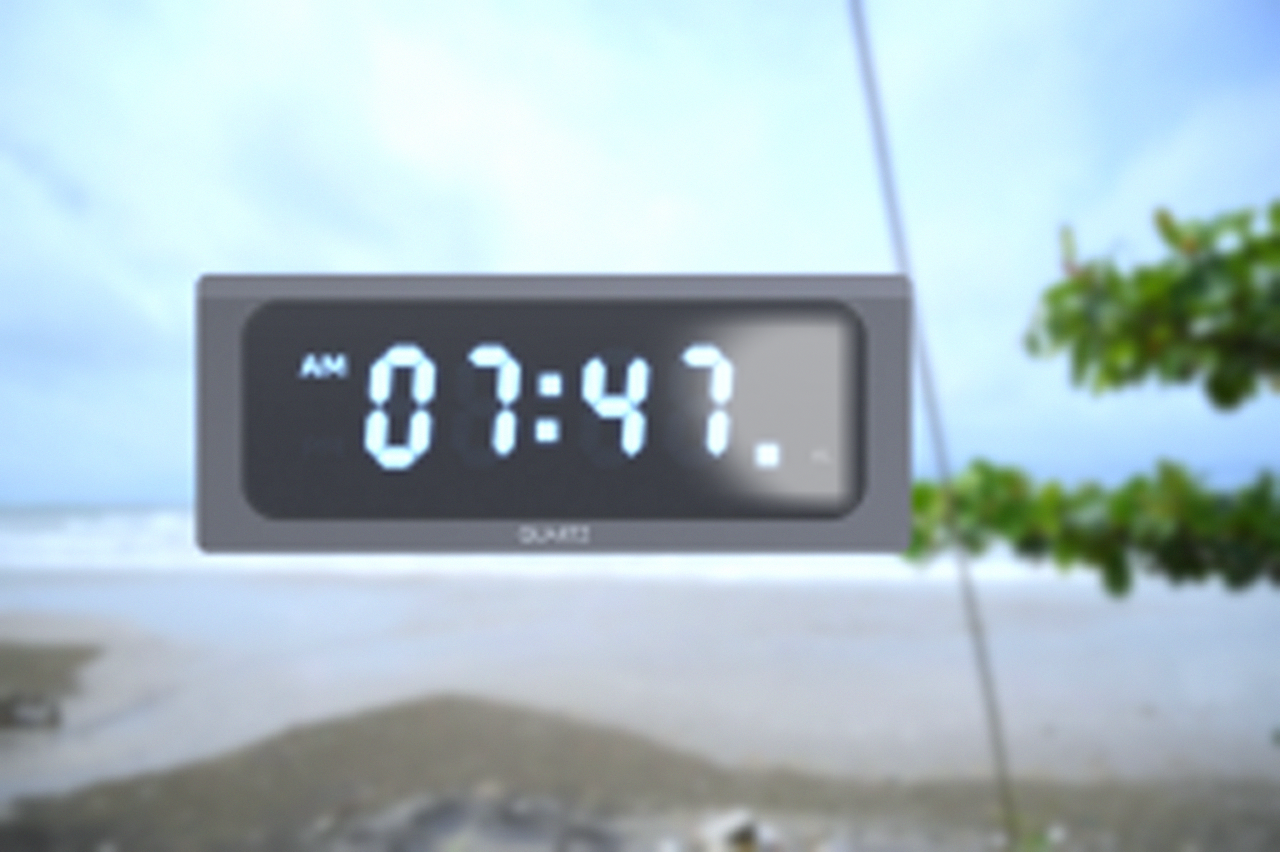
7:47
